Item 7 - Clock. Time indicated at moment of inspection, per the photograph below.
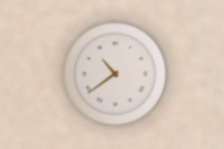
10:39
